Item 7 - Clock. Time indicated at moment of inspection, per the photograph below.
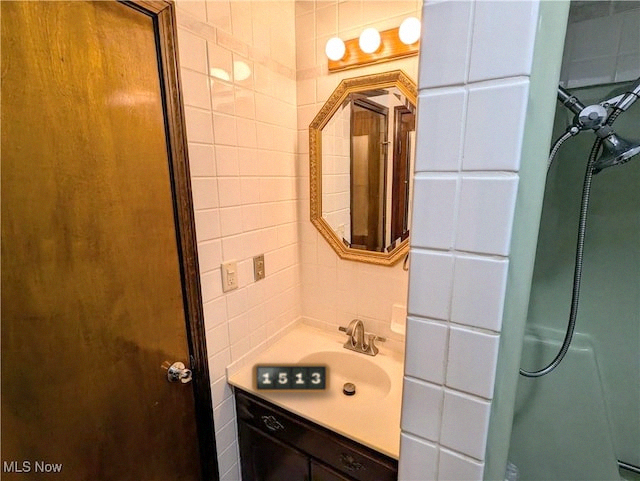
15:13
